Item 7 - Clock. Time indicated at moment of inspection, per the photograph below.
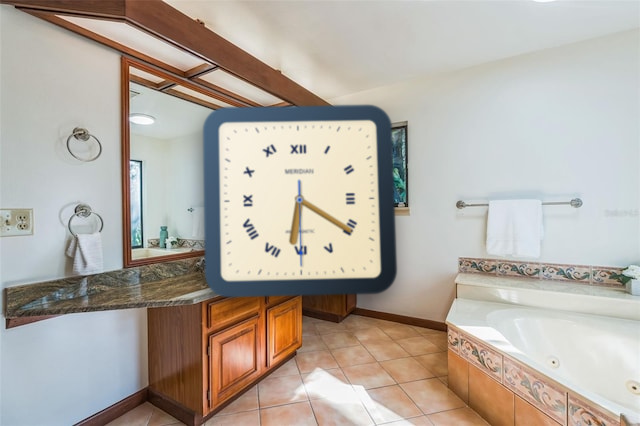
6:20:30
